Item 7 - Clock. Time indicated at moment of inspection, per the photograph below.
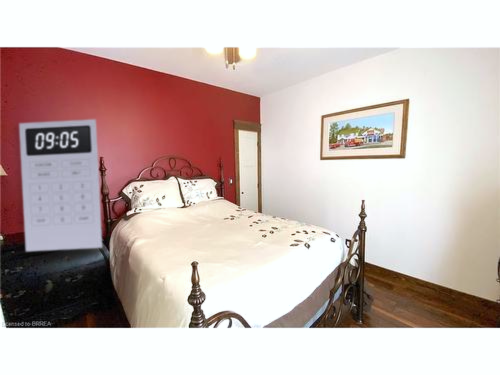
9:05
